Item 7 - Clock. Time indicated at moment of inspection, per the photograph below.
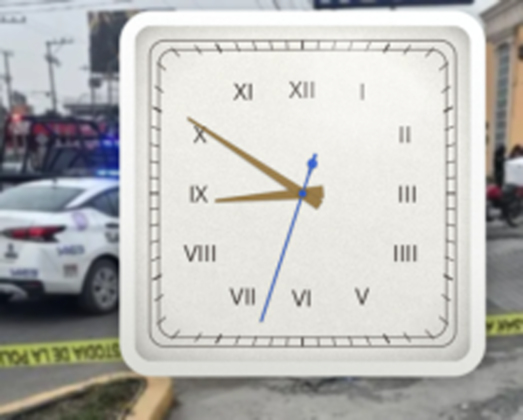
8:50:33
